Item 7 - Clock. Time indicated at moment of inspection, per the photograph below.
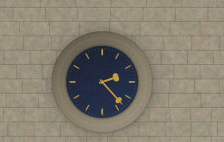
2:23
